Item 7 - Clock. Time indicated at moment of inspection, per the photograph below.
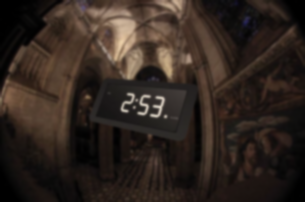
2:53
